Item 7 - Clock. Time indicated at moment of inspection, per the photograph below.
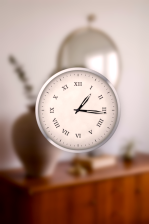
1:16
